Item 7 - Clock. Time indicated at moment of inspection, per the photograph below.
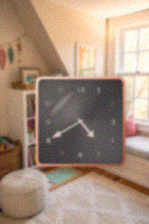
4:40
